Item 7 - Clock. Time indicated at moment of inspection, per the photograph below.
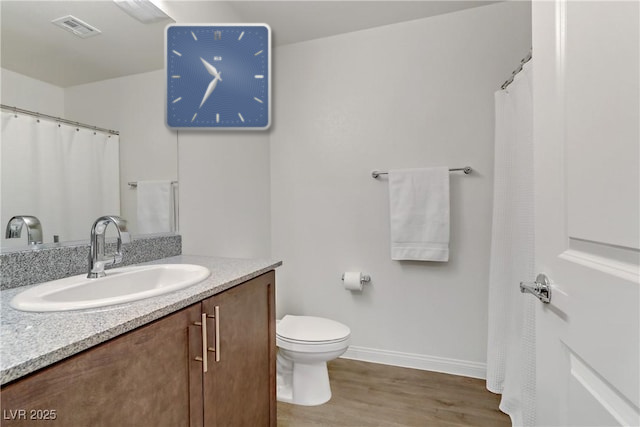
10:35
